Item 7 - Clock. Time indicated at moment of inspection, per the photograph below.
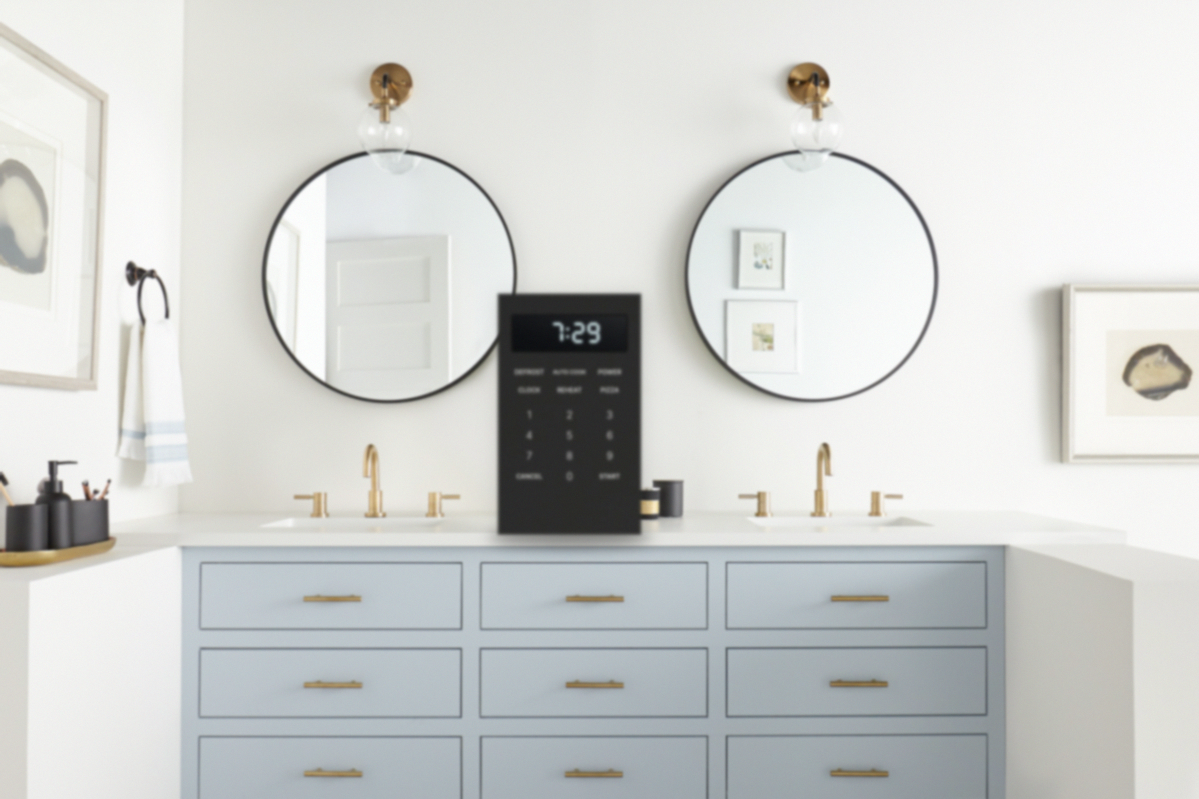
7:29
